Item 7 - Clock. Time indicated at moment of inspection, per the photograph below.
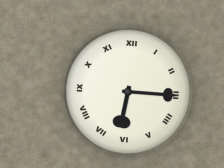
6:15
